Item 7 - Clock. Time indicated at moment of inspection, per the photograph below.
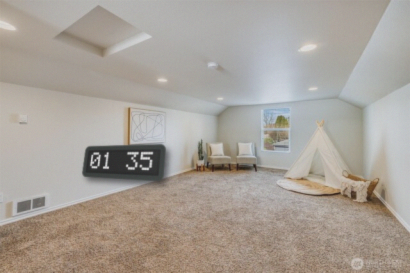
1:35
